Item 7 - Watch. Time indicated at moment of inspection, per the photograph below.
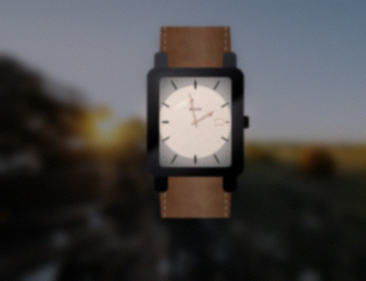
1:58
